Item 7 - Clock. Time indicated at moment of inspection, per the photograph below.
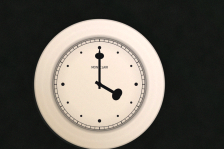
4:00
